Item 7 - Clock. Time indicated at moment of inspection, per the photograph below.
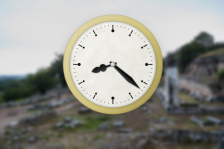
8:22
